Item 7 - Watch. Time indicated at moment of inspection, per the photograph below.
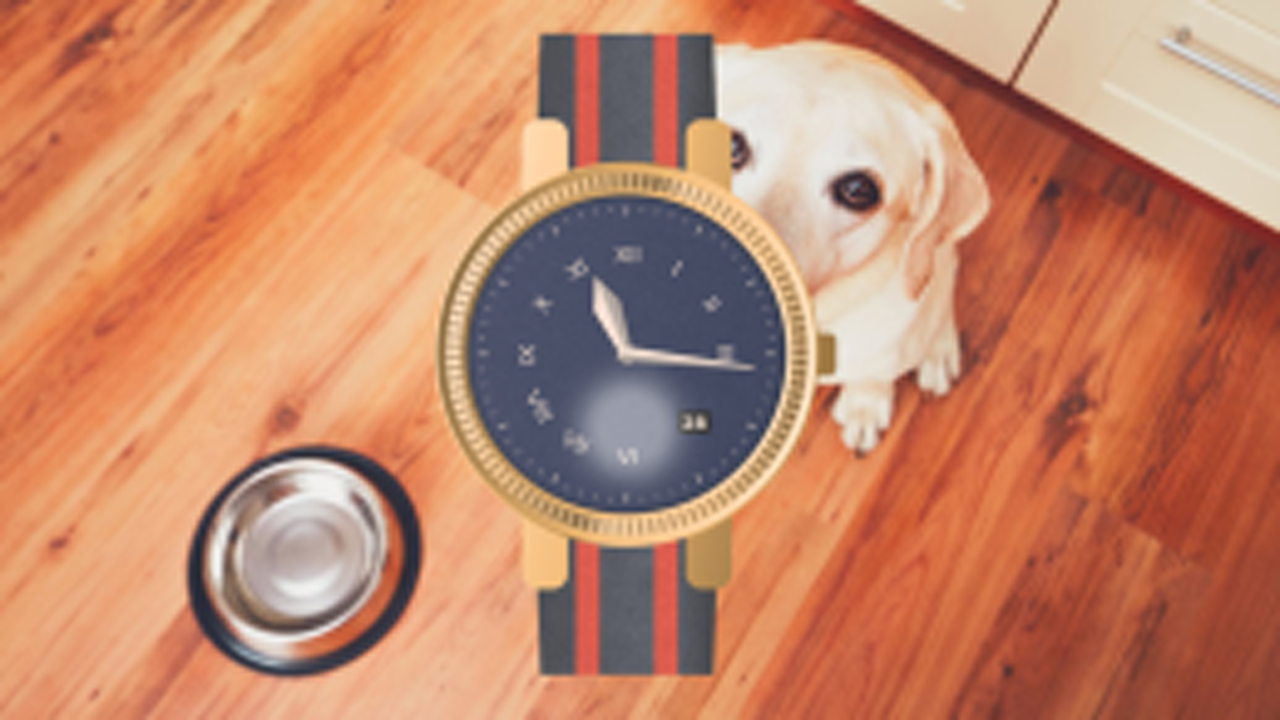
11:16
